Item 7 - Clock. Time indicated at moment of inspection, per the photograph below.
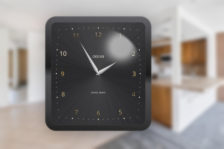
1:55
